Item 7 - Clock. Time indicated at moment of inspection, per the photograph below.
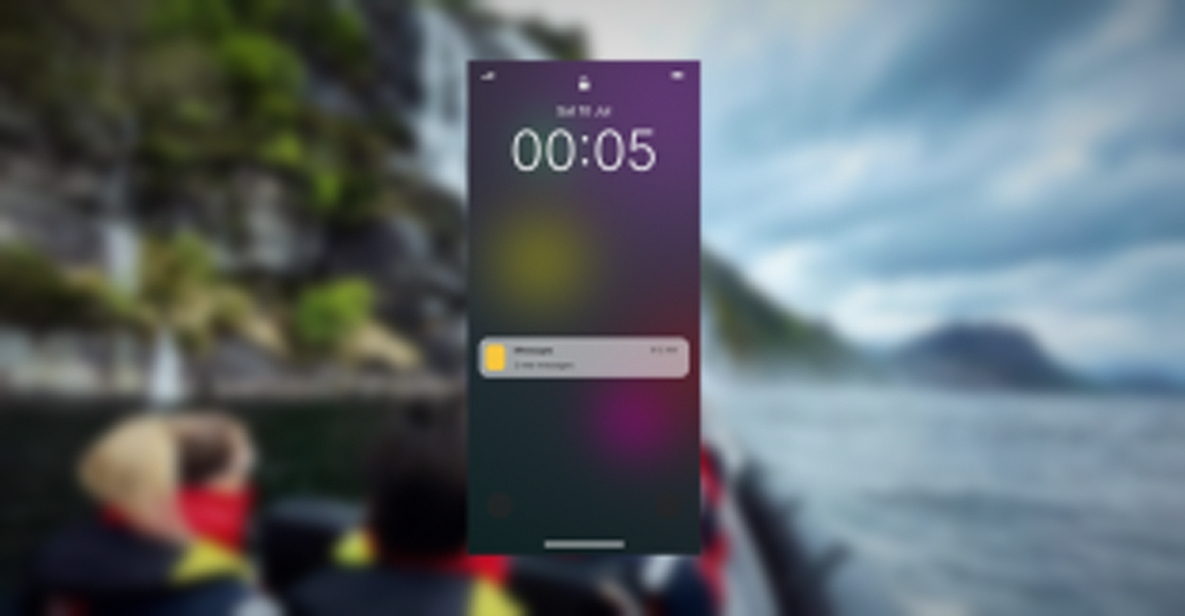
0:05
